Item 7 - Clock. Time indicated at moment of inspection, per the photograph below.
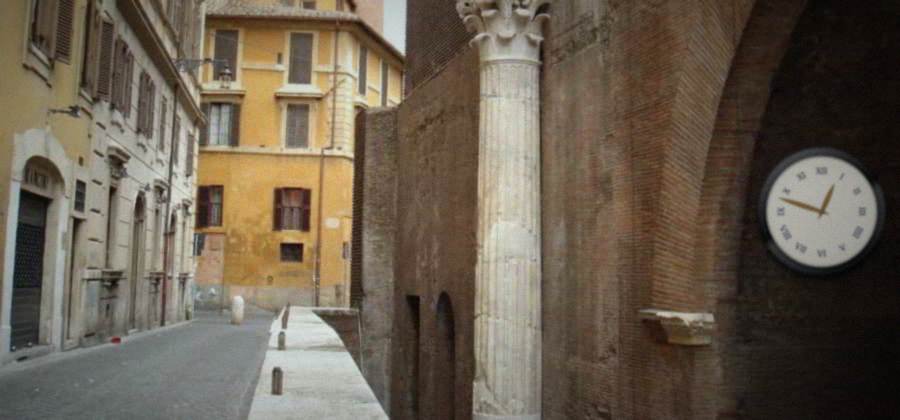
12:48
